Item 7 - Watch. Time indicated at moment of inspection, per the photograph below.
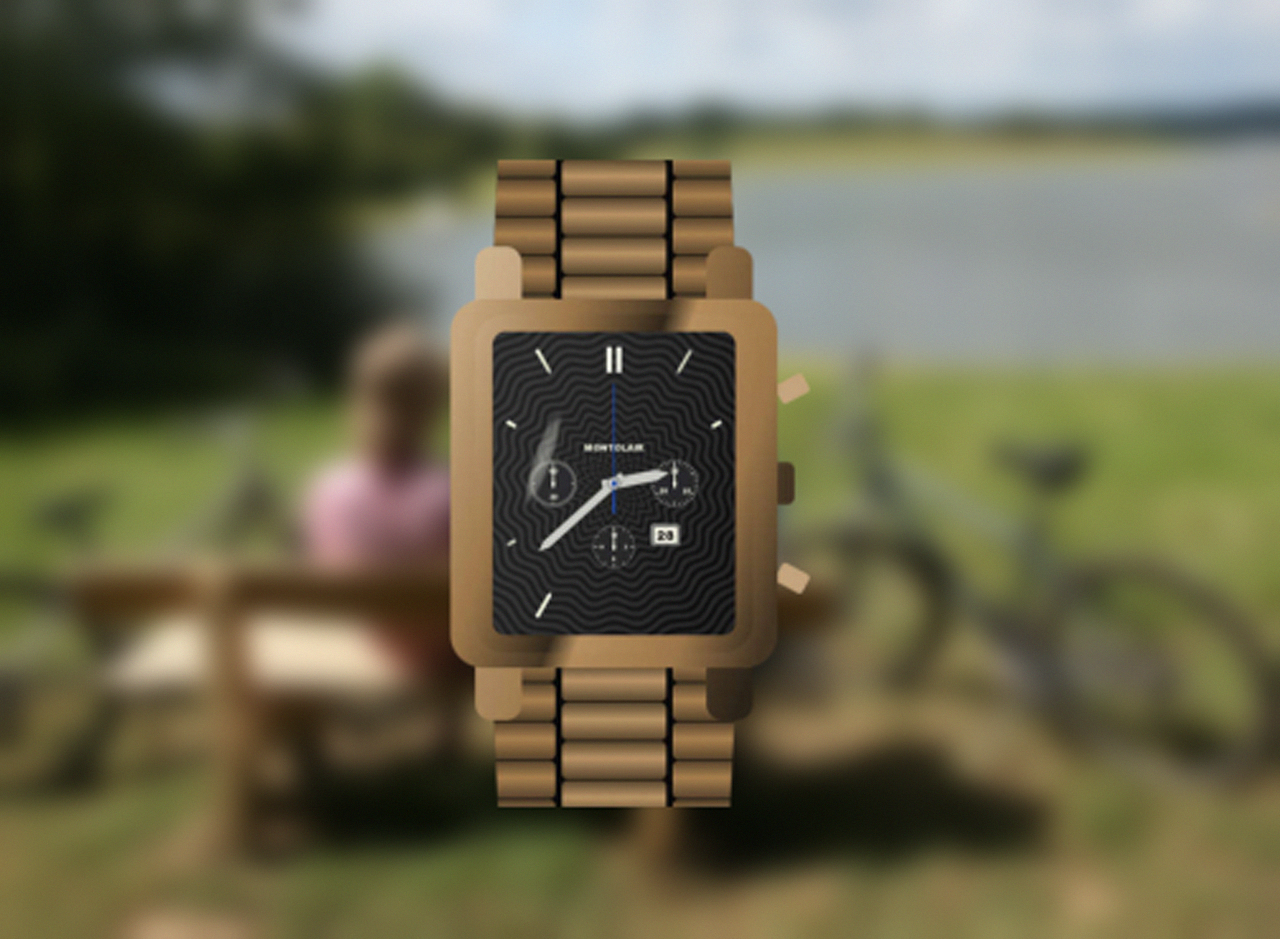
2:38
